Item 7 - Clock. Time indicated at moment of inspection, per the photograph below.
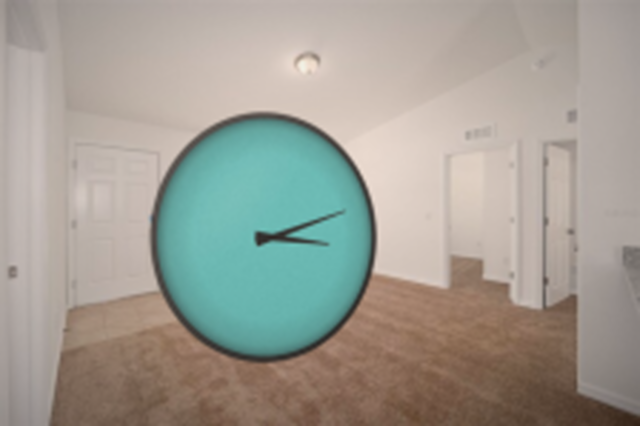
3:12
